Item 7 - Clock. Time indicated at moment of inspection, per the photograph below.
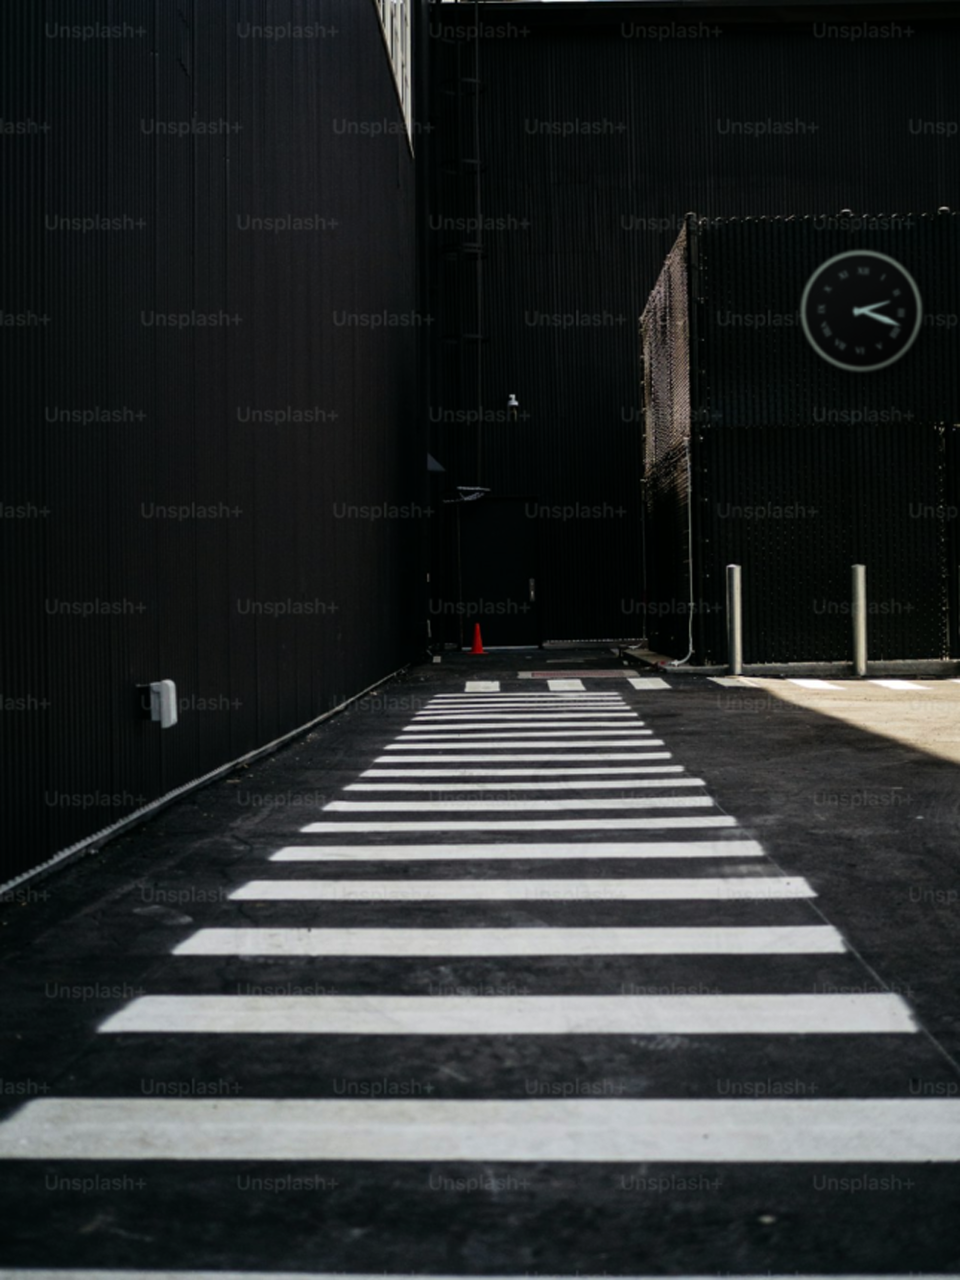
2:18
